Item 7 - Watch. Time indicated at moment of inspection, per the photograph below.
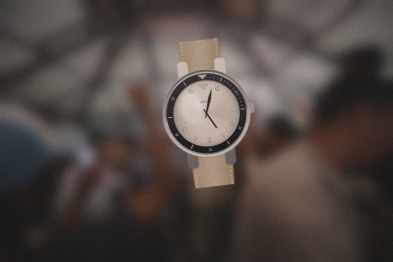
5:03
